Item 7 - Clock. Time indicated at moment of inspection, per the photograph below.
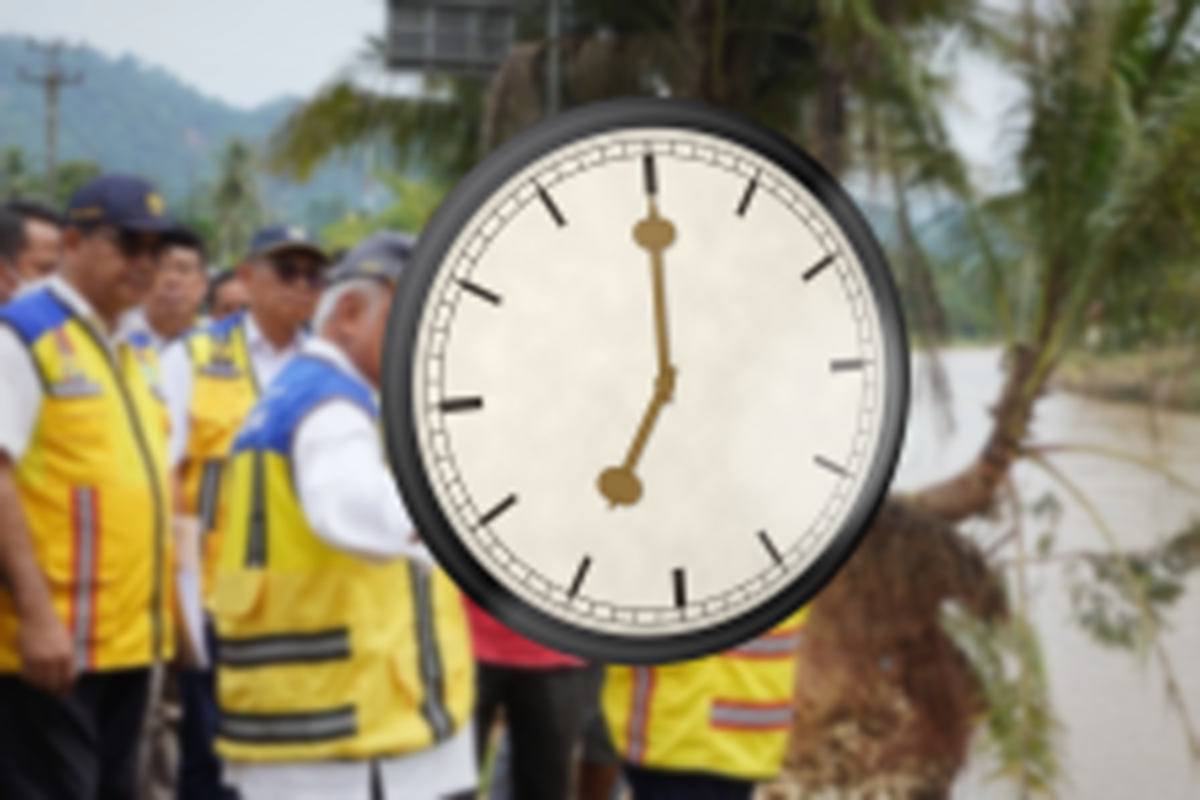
7:00
